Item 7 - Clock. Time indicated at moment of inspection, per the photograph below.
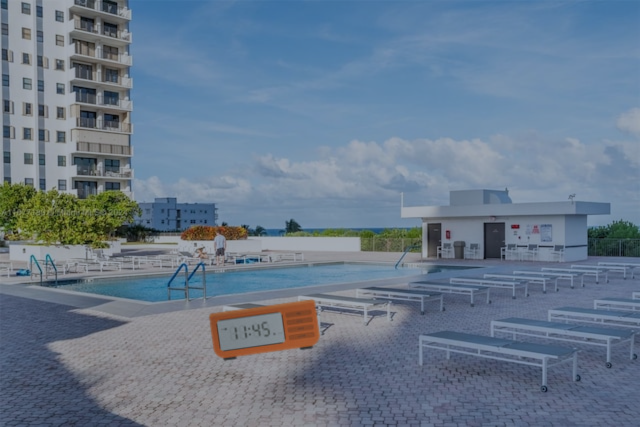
11:45
